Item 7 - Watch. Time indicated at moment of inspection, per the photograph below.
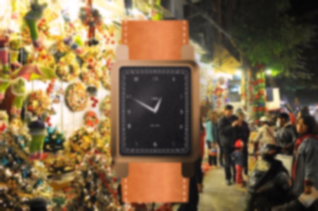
12:50
